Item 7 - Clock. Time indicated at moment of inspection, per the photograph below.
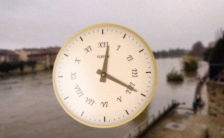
12:20
